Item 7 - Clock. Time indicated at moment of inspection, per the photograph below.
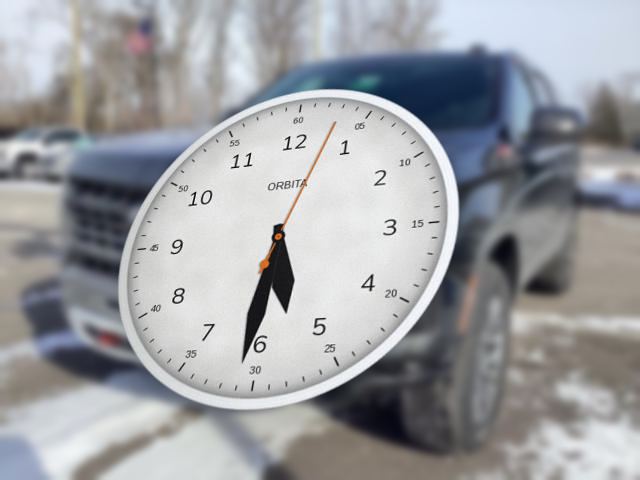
5:31:03
